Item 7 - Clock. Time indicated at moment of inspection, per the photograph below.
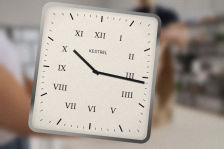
10:16
